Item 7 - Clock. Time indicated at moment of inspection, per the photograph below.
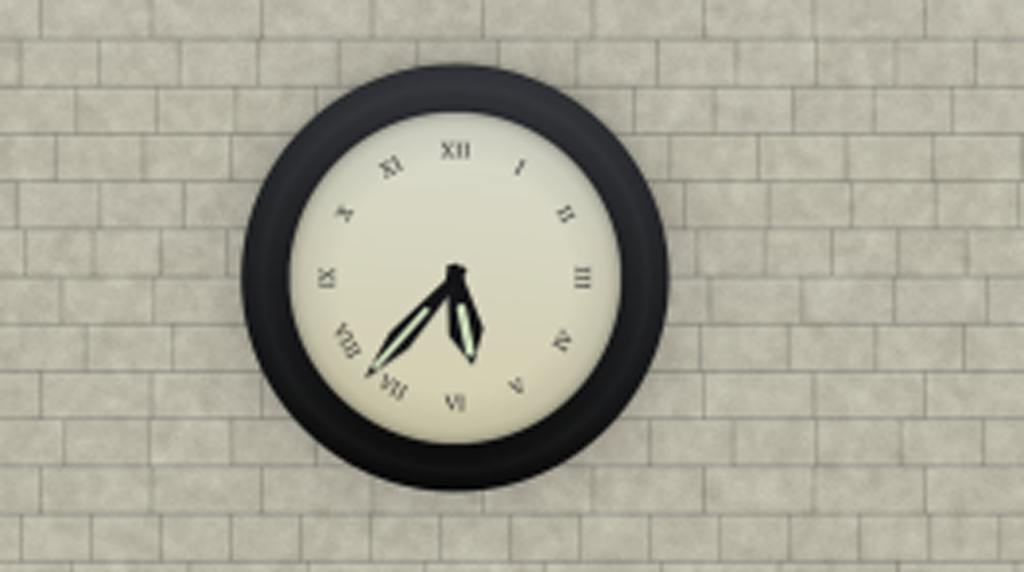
5:37
